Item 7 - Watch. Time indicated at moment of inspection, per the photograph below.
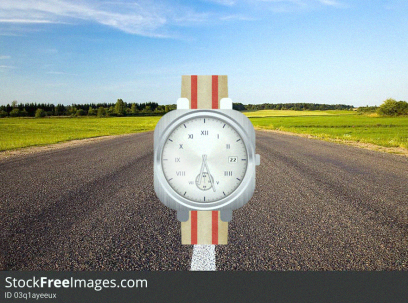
6:27
